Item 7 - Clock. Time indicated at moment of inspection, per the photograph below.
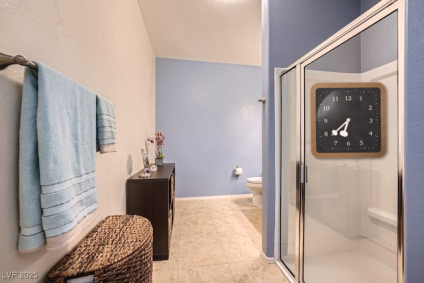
6:38
